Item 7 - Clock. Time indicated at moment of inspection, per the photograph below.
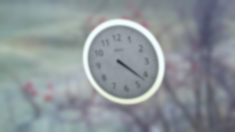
4:22
